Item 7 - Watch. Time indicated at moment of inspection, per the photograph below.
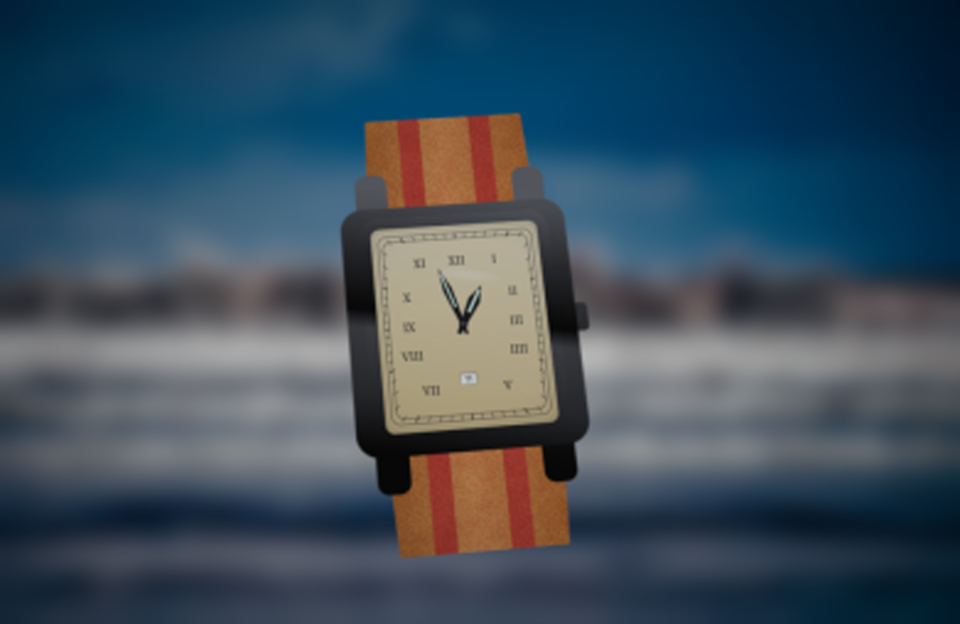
12:57
